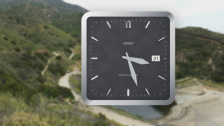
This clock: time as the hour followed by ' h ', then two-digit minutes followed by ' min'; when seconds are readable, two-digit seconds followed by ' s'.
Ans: 3 h 27 min
